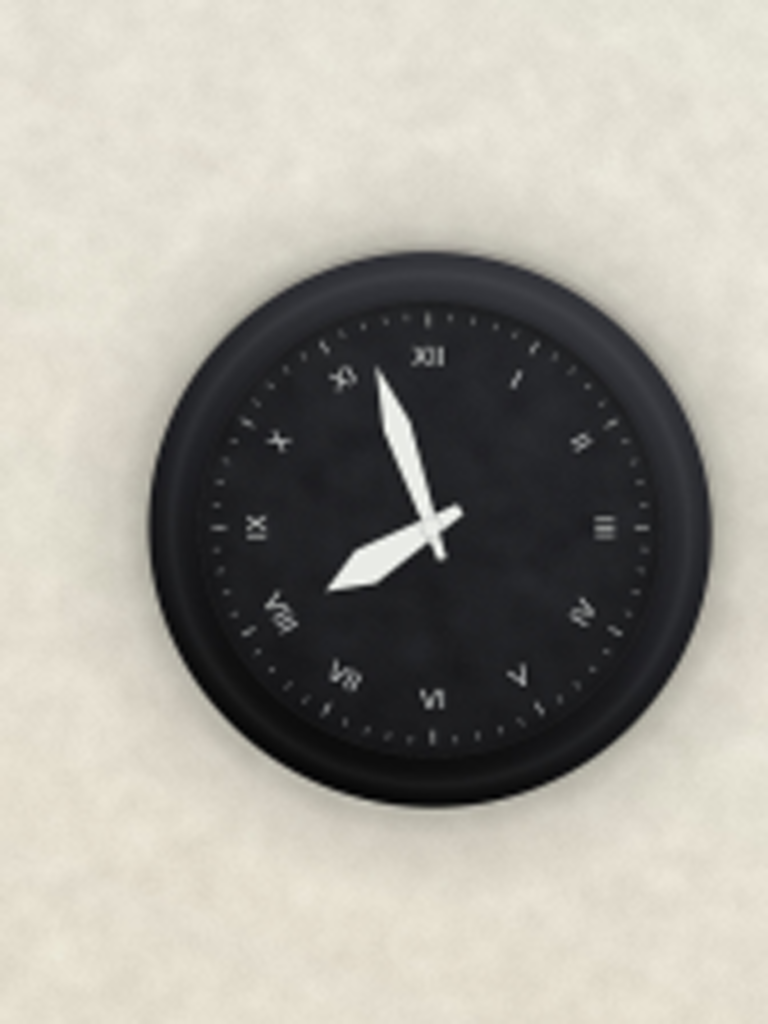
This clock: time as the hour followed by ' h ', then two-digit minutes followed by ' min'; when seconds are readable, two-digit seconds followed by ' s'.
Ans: 7 h 57 min
